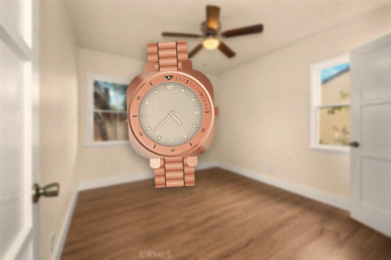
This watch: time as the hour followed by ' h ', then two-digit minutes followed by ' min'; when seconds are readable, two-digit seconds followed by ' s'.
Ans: 4 h 38 min
